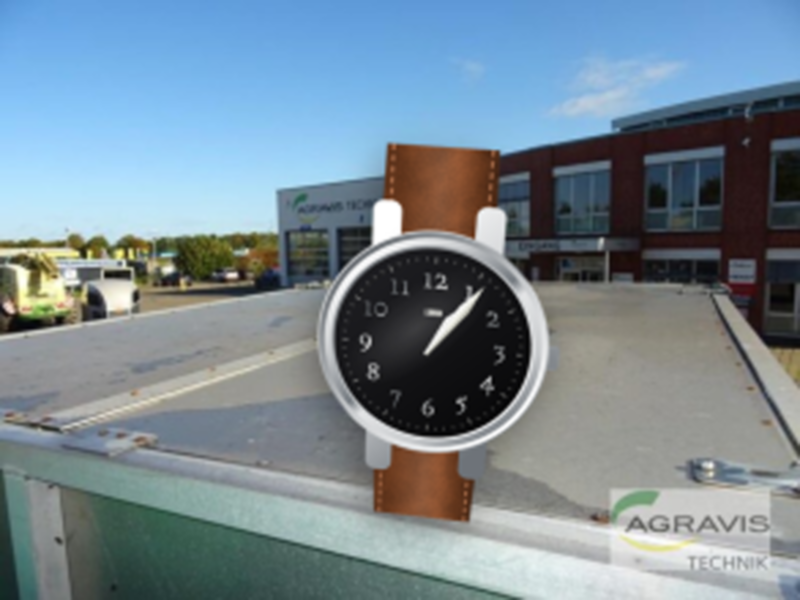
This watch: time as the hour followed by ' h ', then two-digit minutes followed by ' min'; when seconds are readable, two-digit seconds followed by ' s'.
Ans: 1 h 06 min
